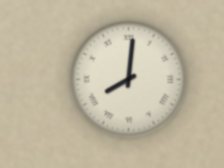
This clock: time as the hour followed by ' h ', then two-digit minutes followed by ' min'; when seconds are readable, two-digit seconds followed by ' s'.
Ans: 8 h 01 min
